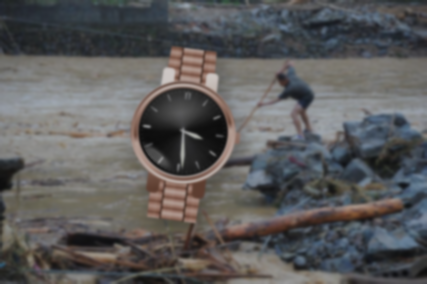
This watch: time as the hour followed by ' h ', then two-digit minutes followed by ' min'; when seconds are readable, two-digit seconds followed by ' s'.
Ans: 3 h 29 min
